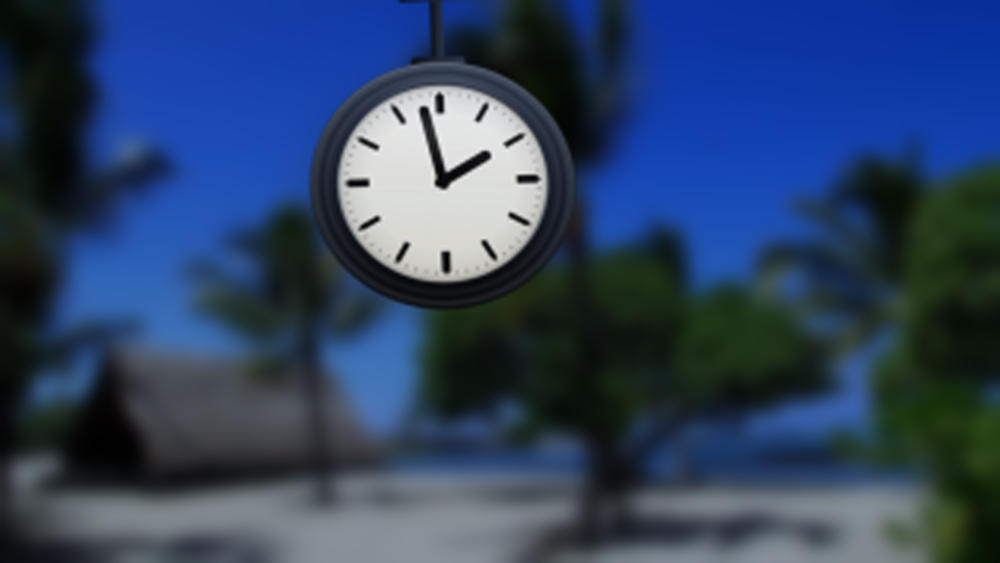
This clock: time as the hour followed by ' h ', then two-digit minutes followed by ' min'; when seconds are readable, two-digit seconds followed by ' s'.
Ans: 1 h 58 min
